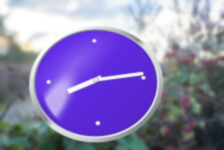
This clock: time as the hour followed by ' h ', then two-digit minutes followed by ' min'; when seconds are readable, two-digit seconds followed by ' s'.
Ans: 8 h 14 min
